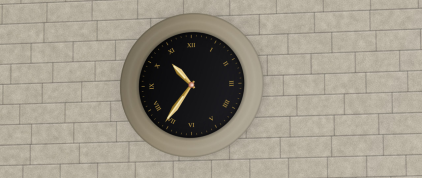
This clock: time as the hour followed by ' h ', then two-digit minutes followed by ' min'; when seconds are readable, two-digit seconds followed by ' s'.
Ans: 10 h 36 min
